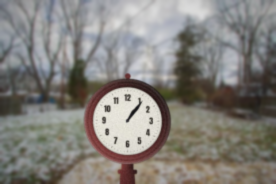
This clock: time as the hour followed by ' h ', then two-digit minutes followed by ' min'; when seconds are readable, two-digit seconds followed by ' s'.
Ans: 1 h 06 min
